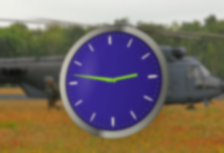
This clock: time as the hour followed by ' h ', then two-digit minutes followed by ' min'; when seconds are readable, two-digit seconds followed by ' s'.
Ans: 2 h 47 min
